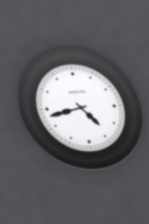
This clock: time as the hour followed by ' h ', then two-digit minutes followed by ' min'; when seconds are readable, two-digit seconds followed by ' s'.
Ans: 4 h 43 min
